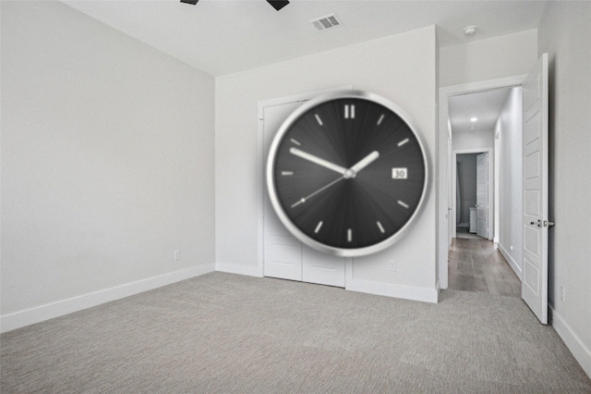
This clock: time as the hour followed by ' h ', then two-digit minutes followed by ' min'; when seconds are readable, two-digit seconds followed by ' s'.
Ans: 1 h 48 min 40 s
